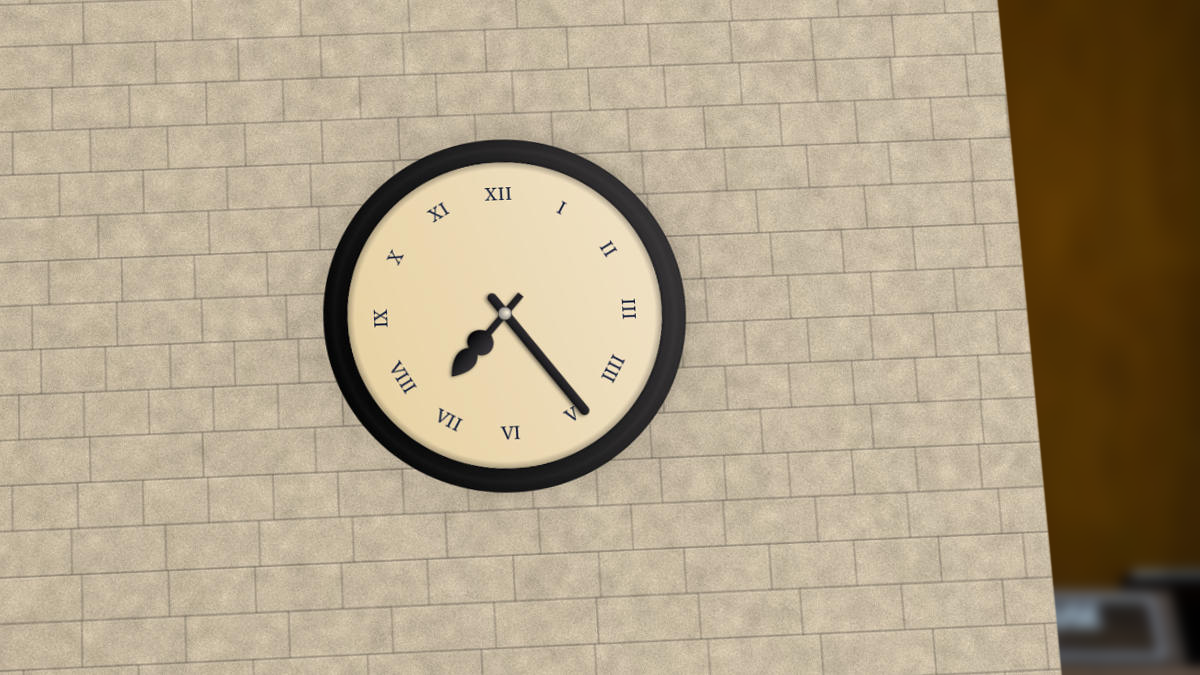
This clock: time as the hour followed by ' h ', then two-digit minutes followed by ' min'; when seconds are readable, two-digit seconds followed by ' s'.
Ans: 7 h 24 min
